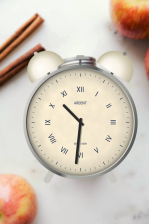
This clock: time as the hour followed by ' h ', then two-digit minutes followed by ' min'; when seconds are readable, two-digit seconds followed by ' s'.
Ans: 10 h 31 min
